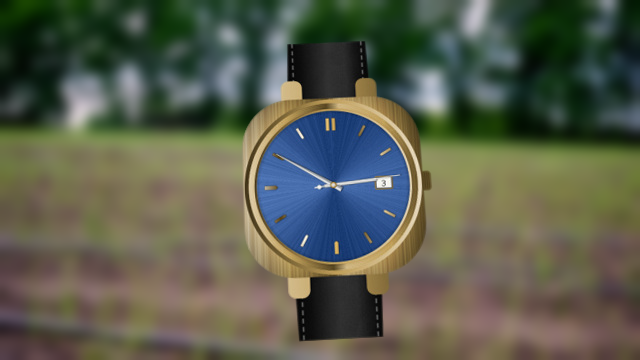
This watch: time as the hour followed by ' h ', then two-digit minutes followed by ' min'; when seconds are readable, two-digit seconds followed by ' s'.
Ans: 2 h 50 min 14 s
